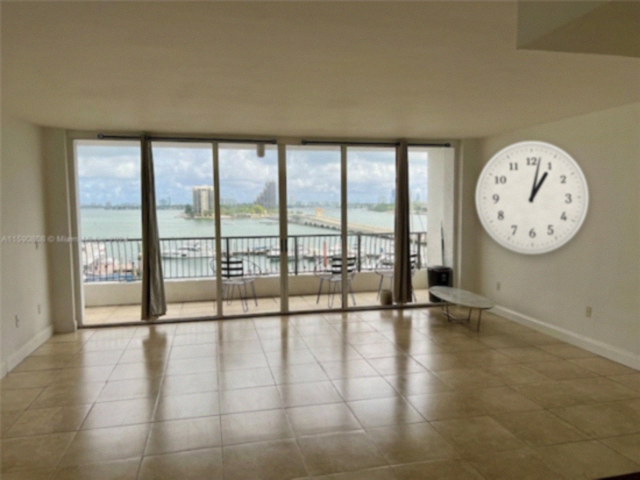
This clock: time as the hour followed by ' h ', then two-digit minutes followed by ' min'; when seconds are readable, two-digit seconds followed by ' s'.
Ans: 1 h 02 min
